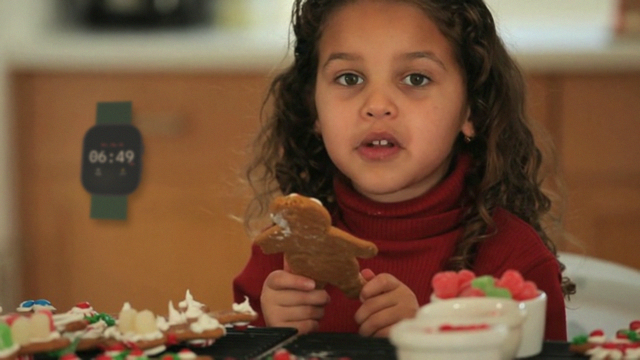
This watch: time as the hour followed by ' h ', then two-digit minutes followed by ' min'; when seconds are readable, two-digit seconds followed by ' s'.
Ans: 6 h 49 min
